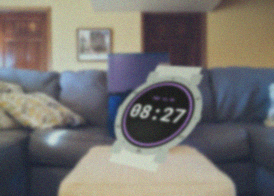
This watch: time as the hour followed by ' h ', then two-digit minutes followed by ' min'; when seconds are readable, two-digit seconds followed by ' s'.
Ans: 8 h 27 min
